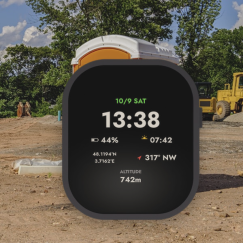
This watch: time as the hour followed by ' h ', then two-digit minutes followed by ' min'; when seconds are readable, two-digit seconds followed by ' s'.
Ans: 13 h 38 min
